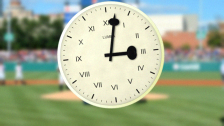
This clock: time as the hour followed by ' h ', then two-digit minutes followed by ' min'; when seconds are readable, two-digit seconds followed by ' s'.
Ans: 3 h 02 min
